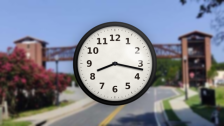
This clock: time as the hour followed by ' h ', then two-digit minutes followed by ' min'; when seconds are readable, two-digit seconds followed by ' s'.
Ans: 8 h 17 min
